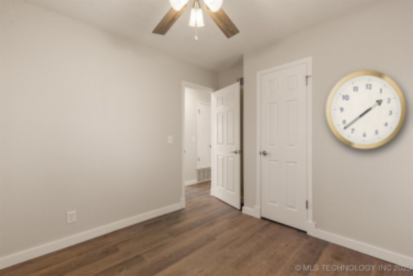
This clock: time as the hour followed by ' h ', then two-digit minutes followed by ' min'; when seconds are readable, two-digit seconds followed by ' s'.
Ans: 1 h 38 min
